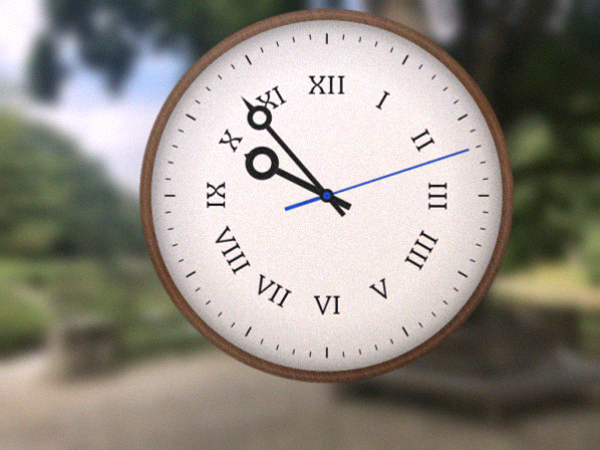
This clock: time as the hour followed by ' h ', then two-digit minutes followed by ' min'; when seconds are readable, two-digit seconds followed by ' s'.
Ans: 9 h 53 min 12 s
